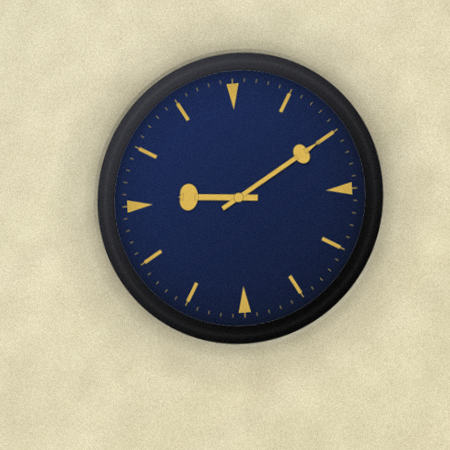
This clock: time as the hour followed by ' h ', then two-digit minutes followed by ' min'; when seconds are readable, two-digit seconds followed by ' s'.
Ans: 9 h 10 min
